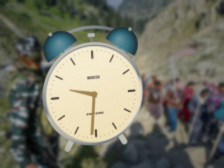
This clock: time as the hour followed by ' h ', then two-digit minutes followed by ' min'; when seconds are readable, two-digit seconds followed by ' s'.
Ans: 9 h 31 min
